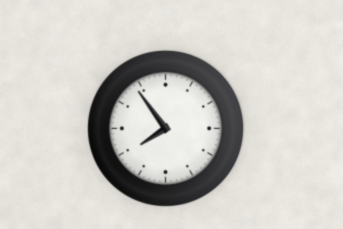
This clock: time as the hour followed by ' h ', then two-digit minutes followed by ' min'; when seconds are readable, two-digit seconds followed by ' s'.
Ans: 7 h 54 min
